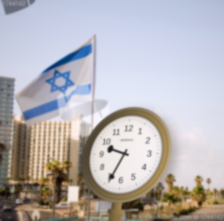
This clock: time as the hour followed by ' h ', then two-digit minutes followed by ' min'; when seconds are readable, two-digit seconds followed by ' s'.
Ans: 9 h 34 min
